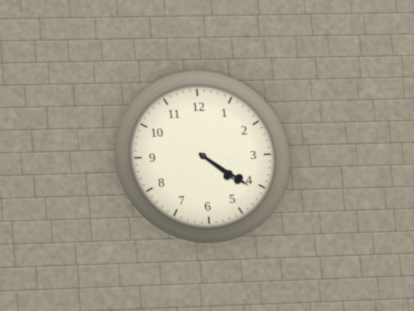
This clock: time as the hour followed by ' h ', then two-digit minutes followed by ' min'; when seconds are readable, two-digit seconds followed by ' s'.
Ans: 4 h 21 min
